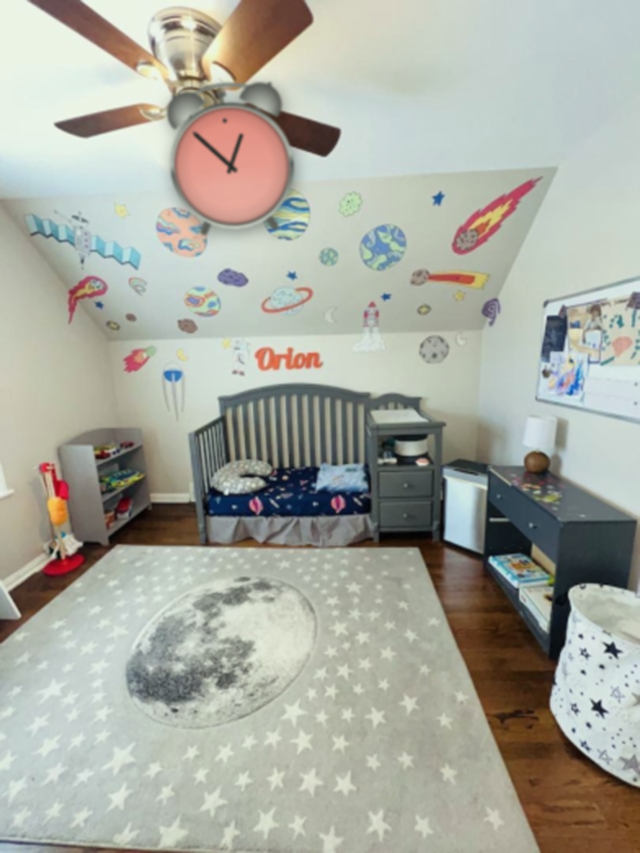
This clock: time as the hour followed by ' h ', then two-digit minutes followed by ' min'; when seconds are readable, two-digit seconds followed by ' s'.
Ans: 12 h 53 min
